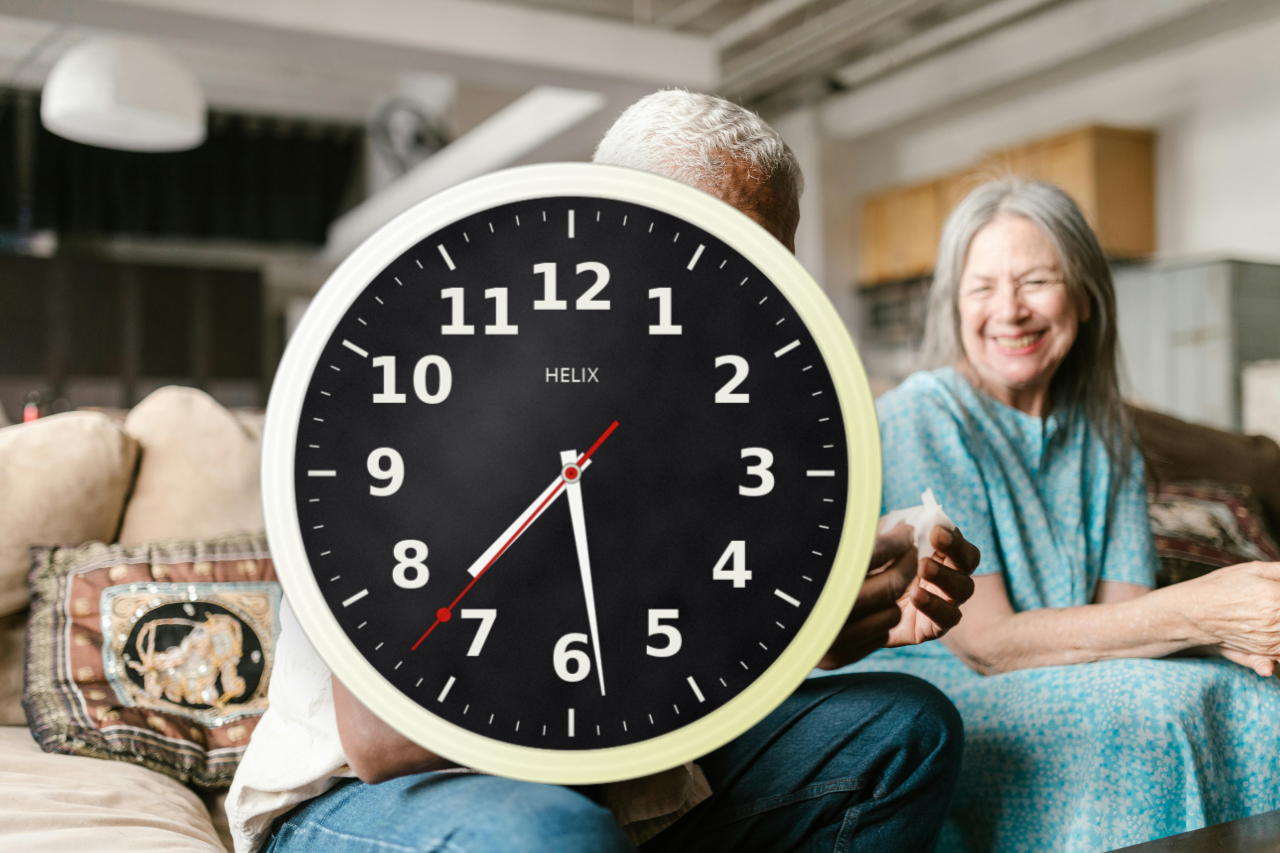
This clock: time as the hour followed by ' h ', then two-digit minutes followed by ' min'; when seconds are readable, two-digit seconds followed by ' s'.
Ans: 7 h 28 min 37 s
